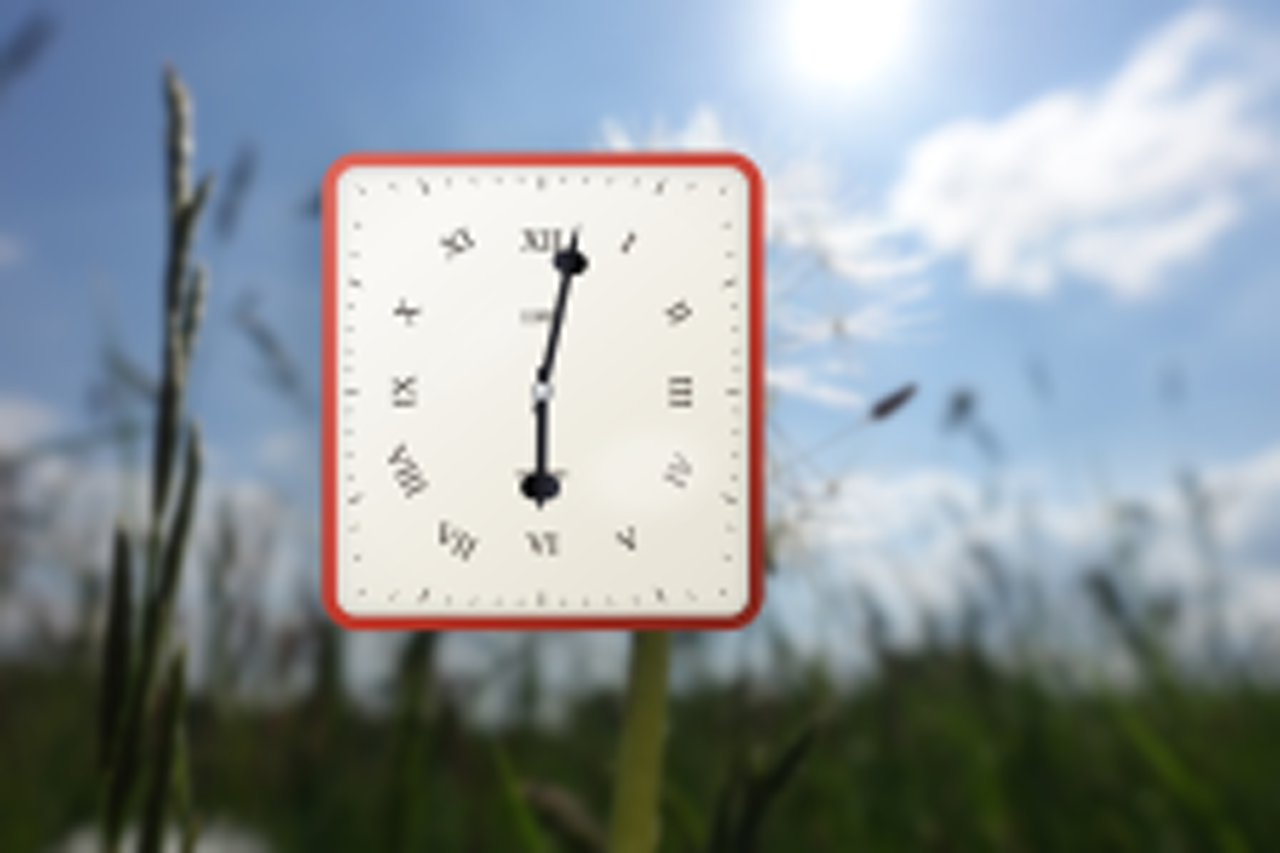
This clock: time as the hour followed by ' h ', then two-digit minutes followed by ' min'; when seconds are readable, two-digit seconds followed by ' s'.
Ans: 6 h 02 min
